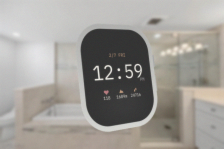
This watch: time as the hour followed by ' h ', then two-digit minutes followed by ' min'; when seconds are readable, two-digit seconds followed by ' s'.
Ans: 12 h 59 min
